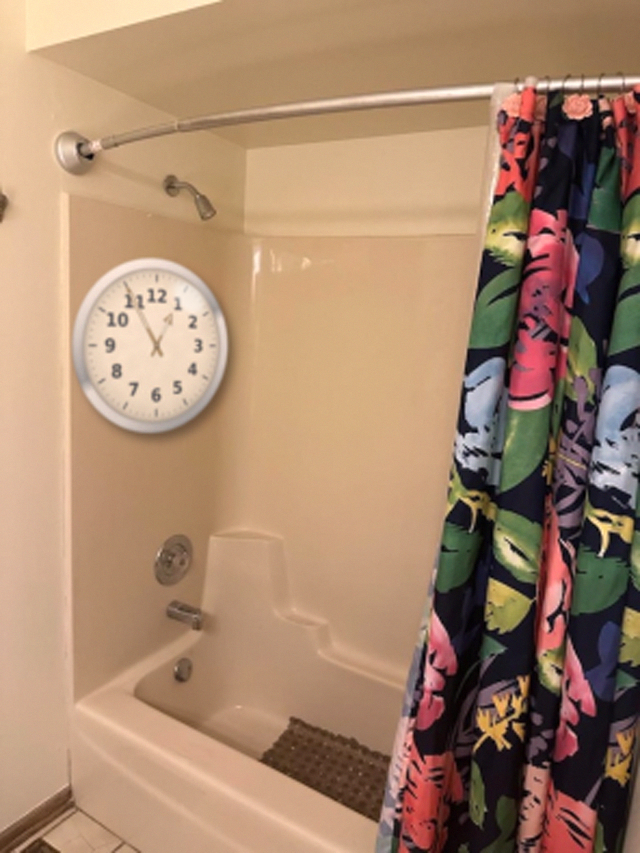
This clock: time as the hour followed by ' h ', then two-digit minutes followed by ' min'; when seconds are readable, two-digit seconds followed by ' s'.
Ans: 12 h 55 min
